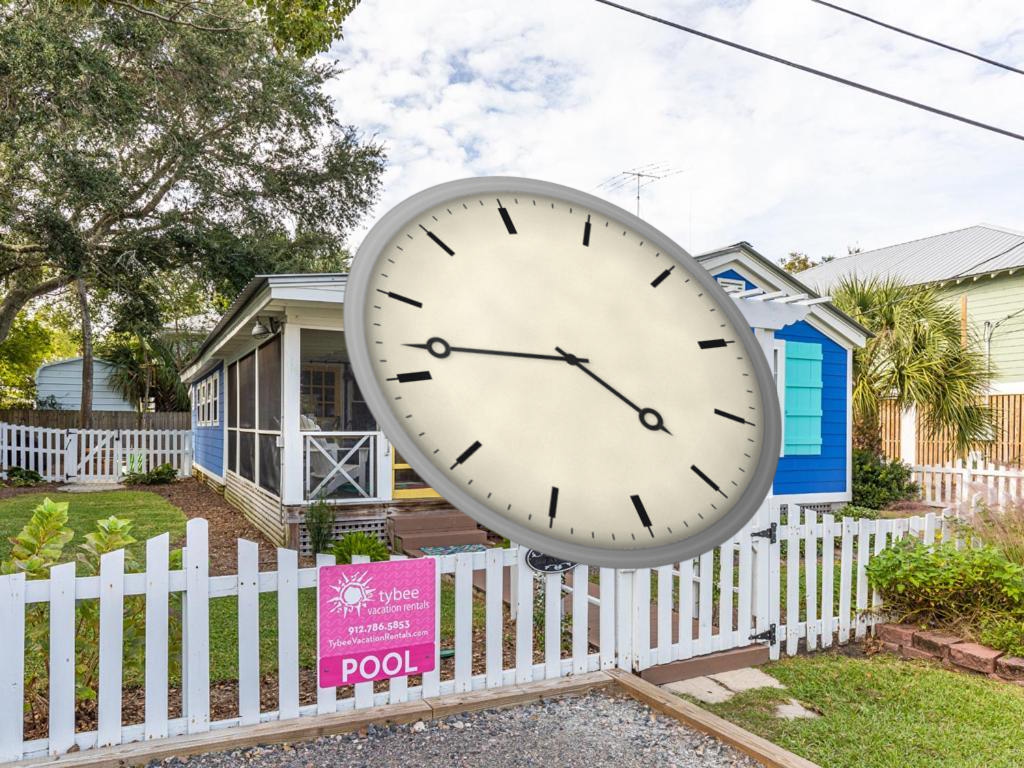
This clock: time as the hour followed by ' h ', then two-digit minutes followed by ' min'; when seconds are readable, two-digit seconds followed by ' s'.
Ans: 4 h 47 min
